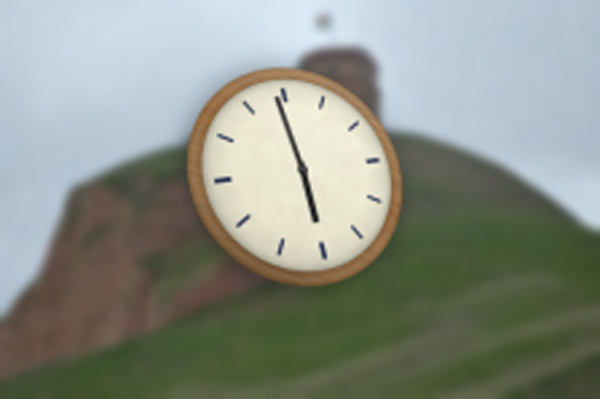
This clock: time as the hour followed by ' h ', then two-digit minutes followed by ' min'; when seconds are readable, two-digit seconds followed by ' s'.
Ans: 5 h 59 min
